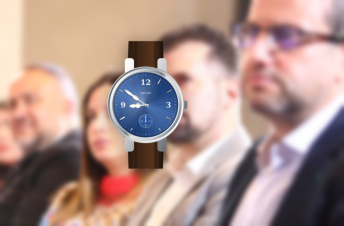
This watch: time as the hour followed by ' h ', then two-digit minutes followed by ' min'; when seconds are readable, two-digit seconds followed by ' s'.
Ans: 8 h 51 min
